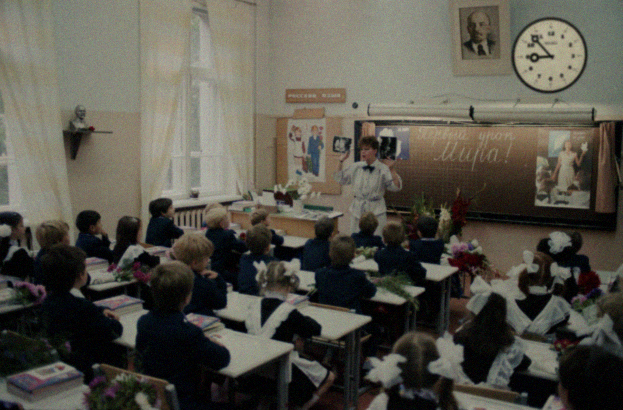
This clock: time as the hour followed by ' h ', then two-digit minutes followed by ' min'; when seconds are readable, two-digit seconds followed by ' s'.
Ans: 8 h 53 min
